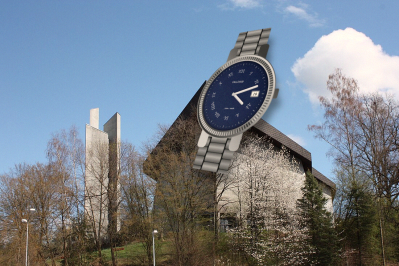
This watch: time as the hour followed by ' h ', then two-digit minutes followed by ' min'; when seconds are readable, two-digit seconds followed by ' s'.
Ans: 4 h 12 min
